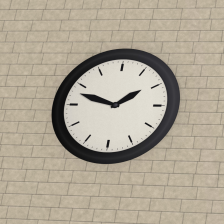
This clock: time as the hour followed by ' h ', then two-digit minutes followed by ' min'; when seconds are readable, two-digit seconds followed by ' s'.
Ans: 1 h 48 min
